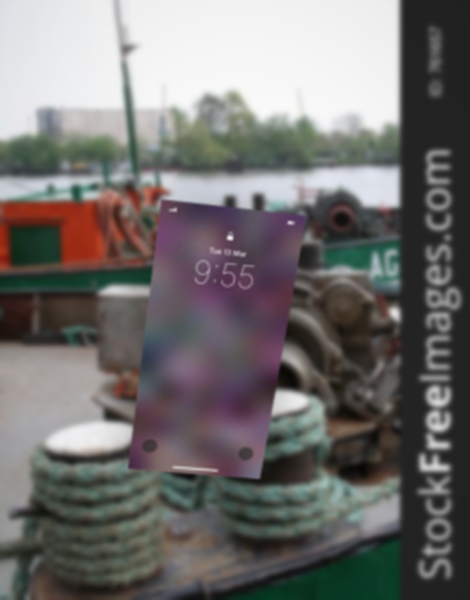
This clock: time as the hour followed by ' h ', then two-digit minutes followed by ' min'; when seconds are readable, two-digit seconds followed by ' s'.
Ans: 9 h 55 min
